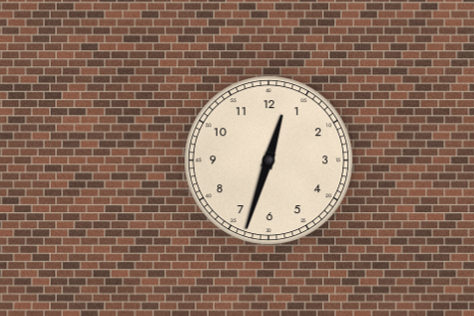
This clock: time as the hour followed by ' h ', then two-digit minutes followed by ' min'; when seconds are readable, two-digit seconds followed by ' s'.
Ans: 12 h 33 min
